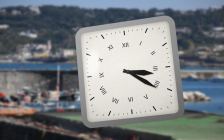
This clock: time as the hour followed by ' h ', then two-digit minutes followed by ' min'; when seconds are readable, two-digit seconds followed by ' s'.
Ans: 3 h 21 min
